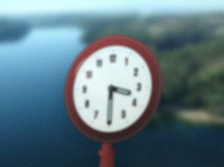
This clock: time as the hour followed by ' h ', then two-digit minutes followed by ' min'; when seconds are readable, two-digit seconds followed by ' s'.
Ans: 3 h 30 min
